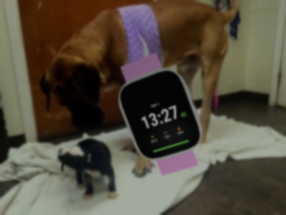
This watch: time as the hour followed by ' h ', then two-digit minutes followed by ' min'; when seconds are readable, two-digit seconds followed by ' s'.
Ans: 13 h 27 min
